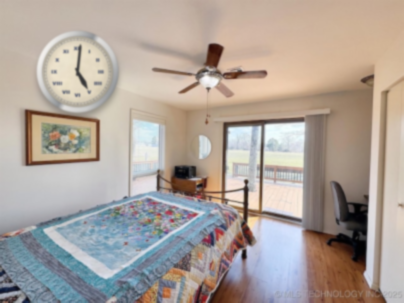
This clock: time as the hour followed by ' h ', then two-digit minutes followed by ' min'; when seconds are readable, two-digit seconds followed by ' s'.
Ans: 5 h 01 min
